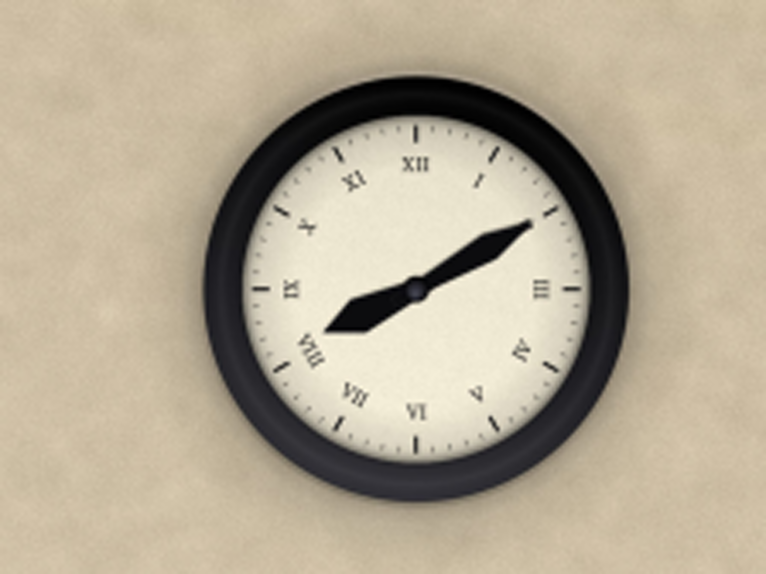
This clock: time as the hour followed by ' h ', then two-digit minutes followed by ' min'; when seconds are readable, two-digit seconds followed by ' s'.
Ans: 8 h 10 min
